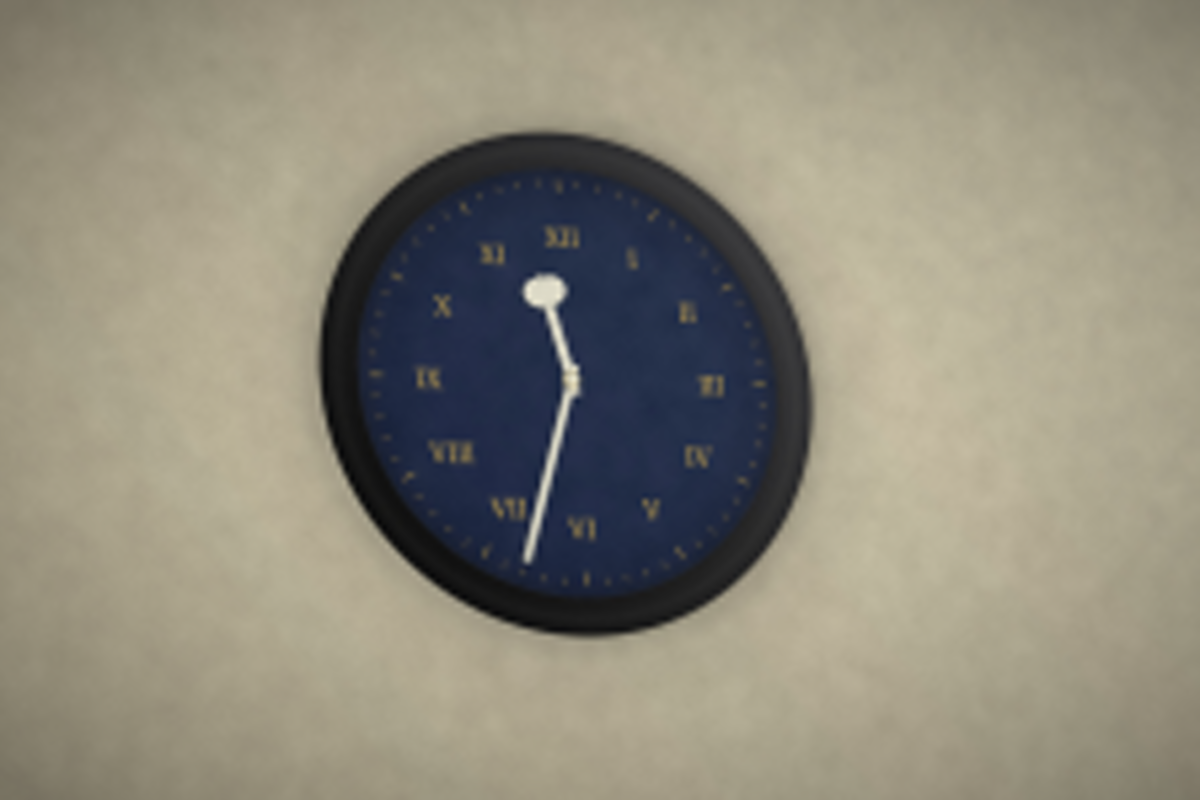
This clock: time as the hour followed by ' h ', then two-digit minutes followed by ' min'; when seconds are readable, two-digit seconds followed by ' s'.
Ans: 11 h 33 min
